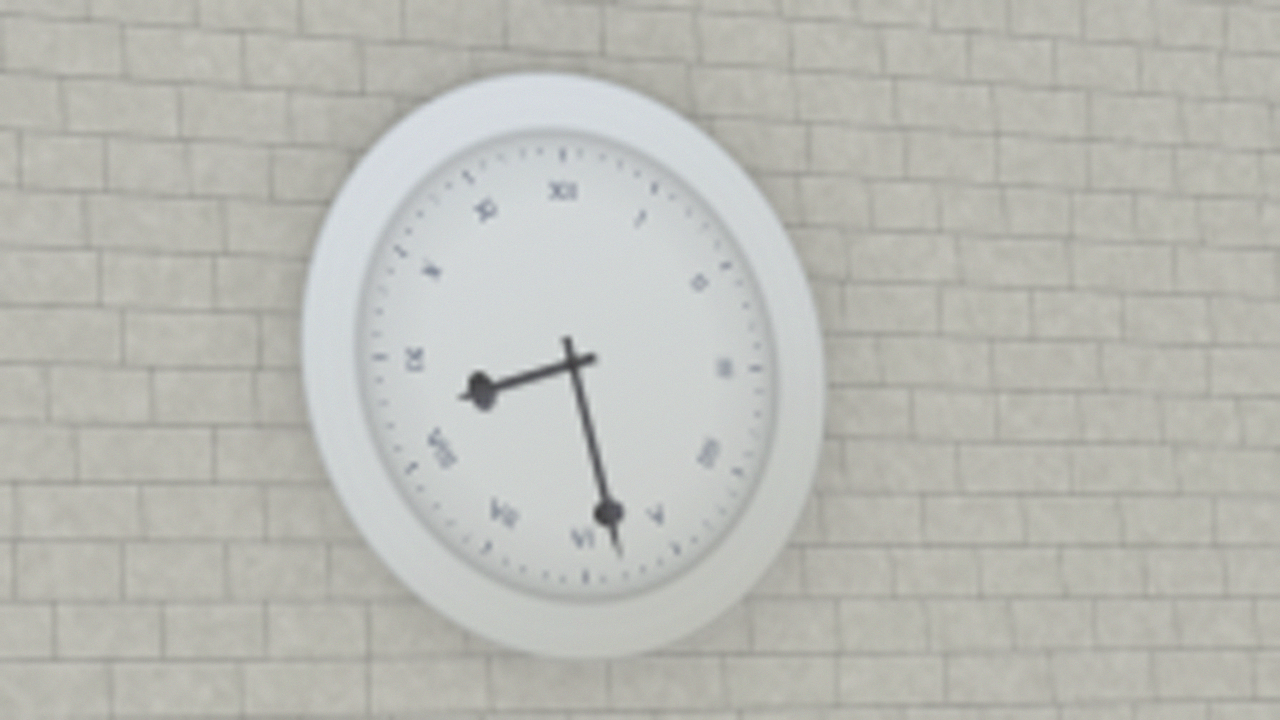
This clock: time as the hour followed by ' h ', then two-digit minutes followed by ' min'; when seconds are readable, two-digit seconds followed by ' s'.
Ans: 8 h 28 min
